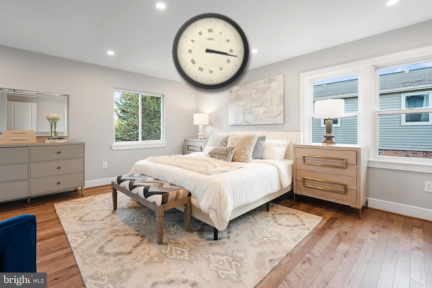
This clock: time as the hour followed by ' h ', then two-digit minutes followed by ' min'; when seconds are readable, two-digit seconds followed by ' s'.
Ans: 3 h 17 min
